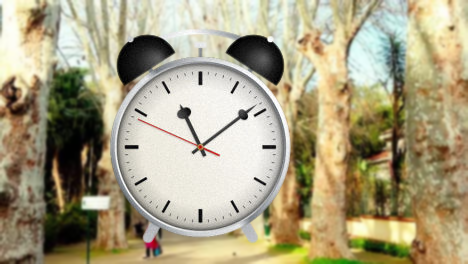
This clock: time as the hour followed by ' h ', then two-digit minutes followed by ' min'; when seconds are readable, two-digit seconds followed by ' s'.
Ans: 11 h 08 min 49 s
